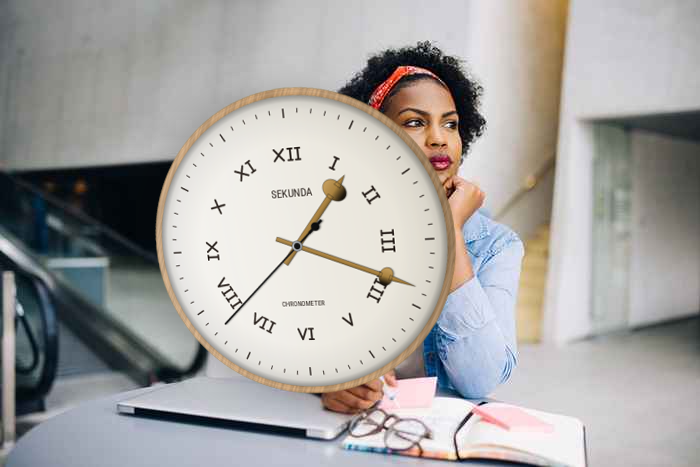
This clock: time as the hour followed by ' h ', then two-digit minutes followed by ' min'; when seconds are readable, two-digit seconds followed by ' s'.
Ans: 1 h 18 min 38 s
